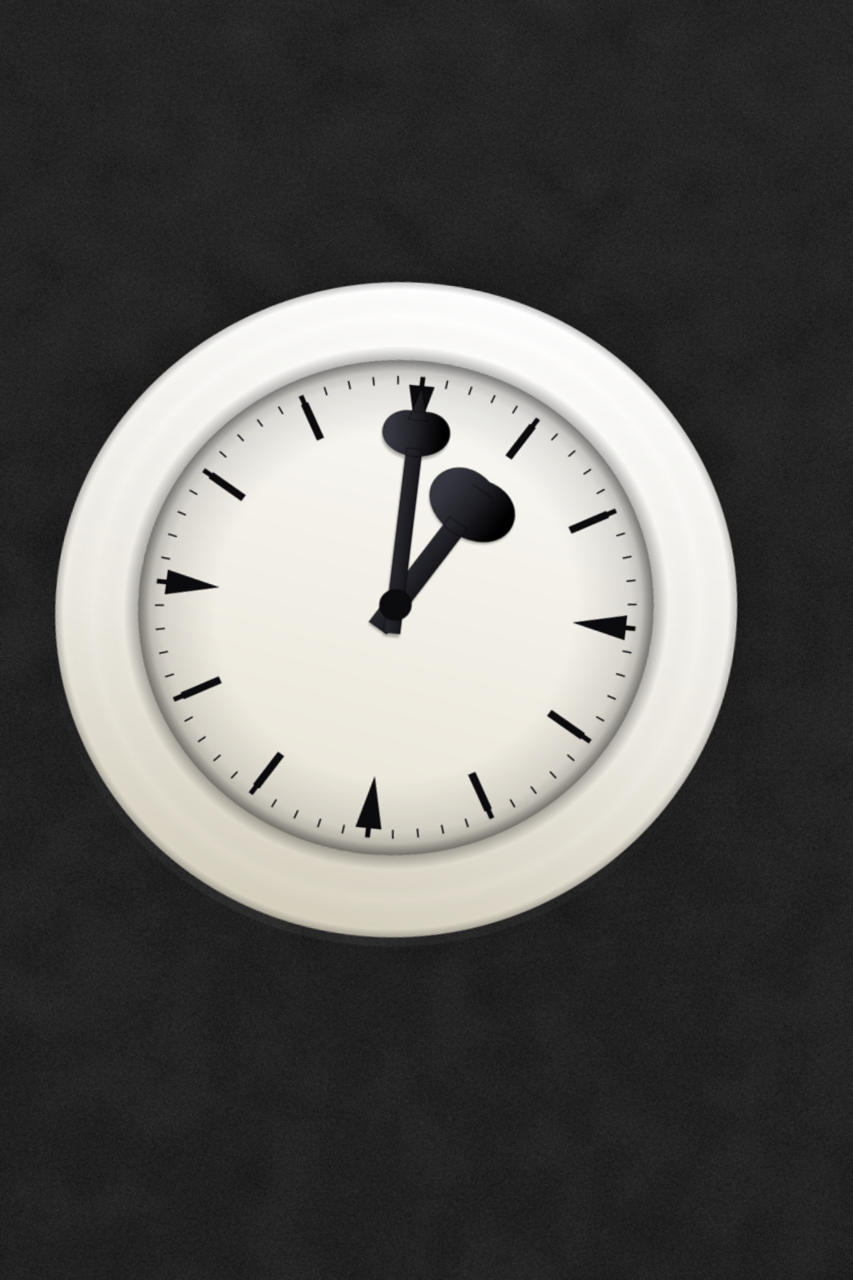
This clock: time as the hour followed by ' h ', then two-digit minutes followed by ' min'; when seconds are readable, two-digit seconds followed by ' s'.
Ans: 1 h 00 min
